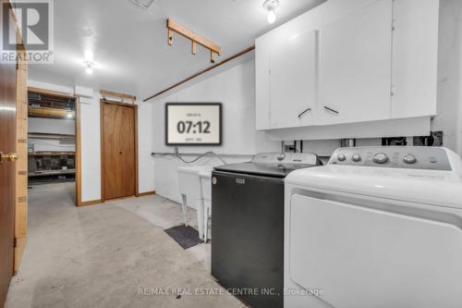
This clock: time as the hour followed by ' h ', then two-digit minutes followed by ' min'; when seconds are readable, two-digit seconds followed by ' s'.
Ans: 7 h 12 min
